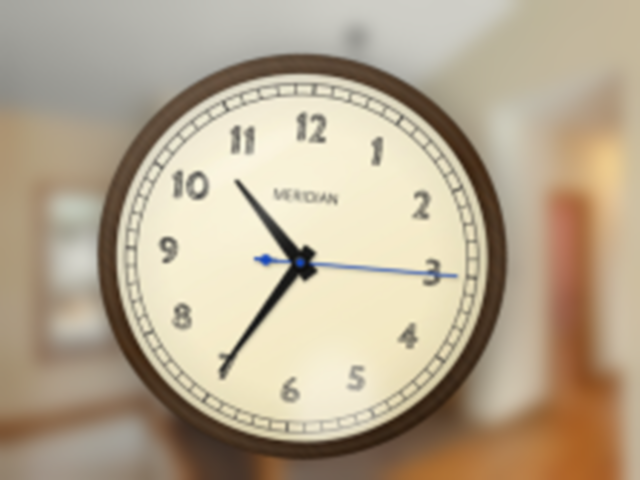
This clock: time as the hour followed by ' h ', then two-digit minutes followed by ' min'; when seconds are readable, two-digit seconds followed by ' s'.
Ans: 10 h 35 min 15 s
